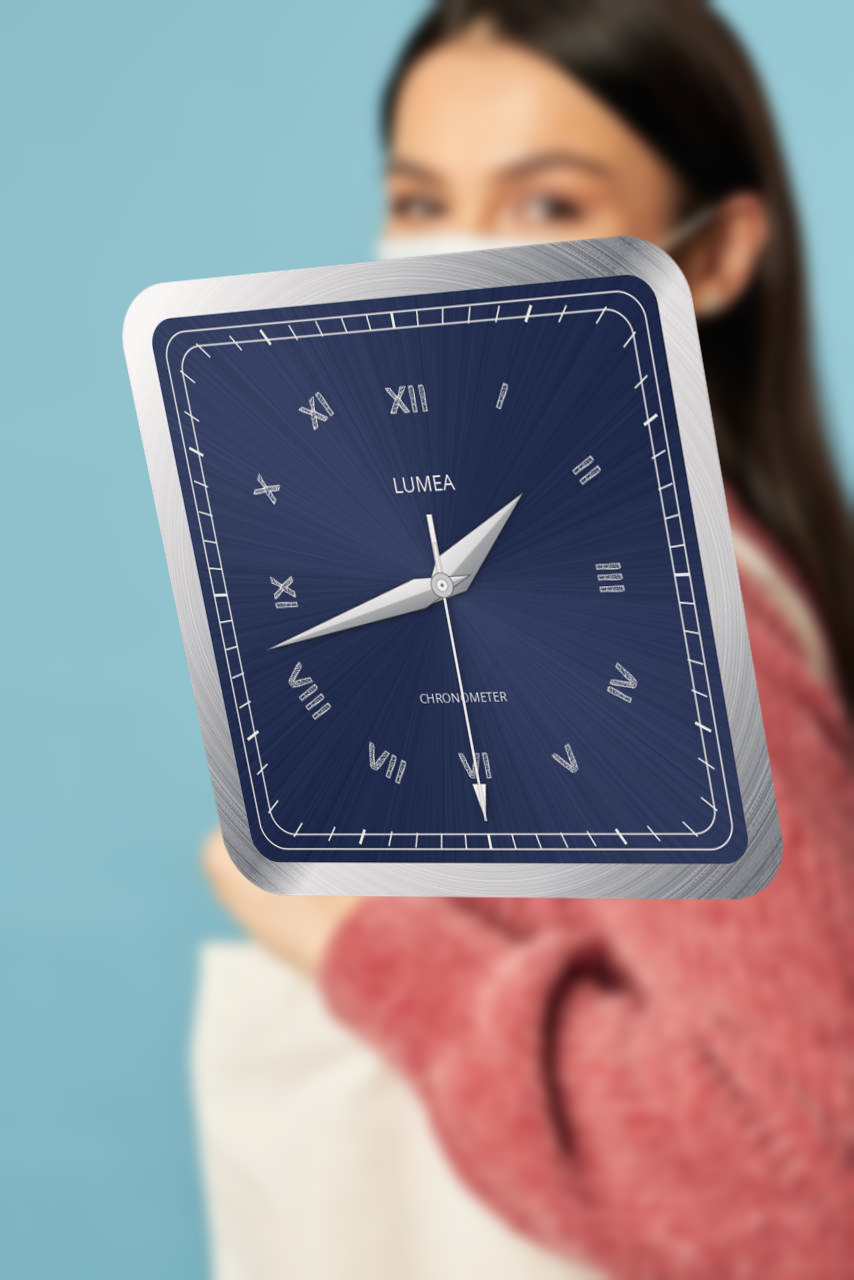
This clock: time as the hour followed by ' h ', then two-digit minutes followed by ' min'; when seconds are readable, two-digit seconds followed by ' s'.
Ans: 1 h 42 min 30 s
